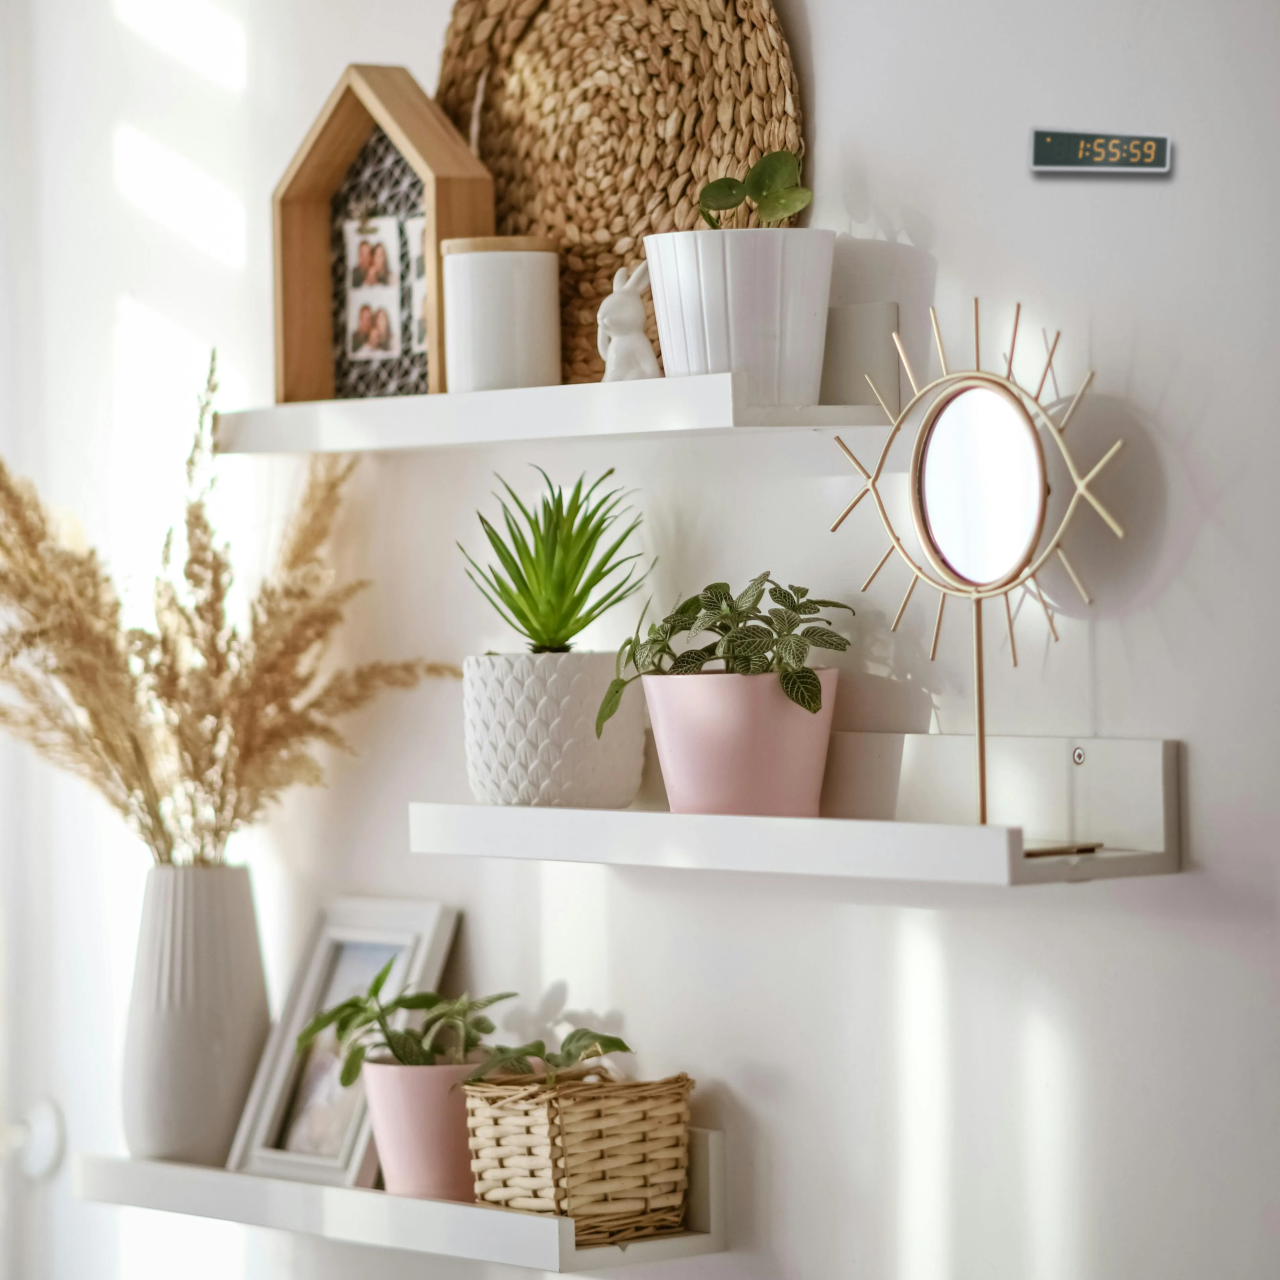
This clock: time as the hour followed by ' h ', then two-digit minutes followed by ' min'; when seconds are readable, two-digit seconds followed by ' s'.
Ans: 1 h 55 min 59 s
